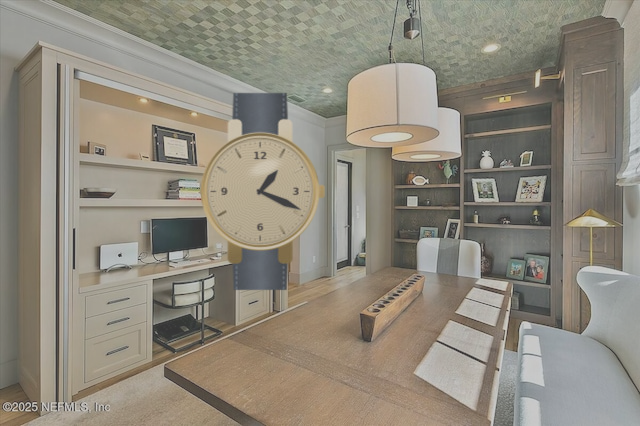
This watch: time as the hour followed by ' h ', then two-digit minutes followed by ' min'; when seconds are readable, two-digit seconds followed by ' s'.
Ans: 1 h 19 min
